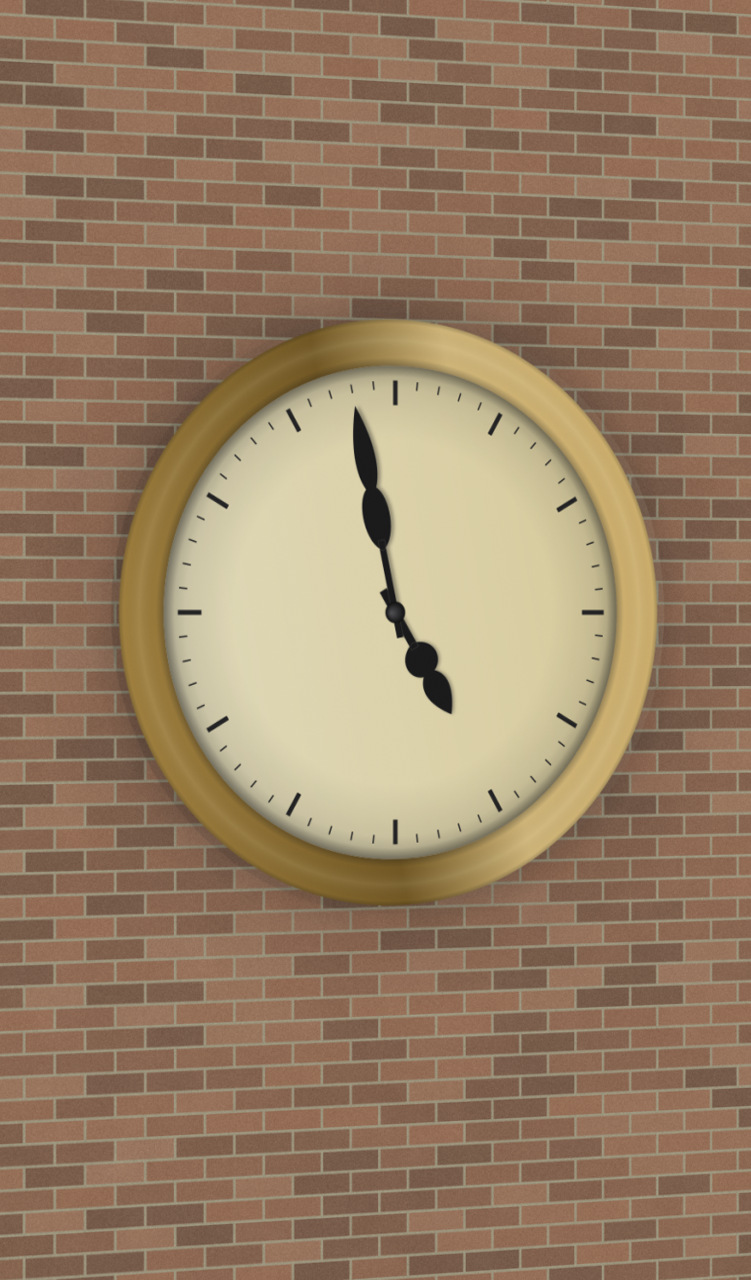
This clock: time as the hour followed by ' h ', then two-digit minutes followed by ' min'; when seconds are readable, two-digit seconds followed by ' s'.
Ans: 4 h 58 min
